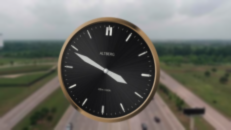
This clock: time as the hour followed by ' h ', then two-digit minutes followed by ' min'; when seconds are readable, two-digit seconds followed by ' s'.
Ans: 3 h 49 min
